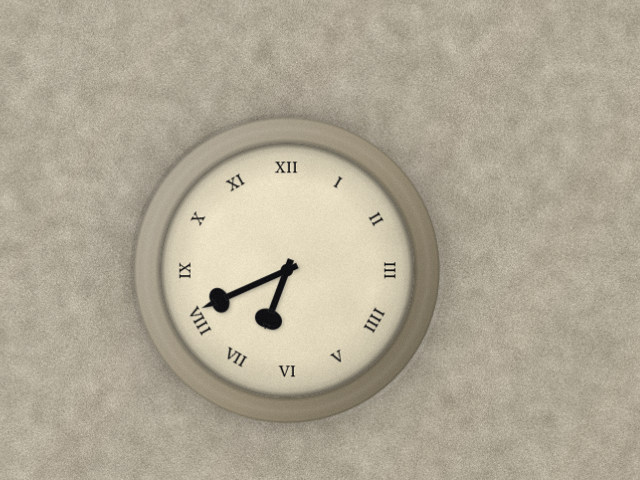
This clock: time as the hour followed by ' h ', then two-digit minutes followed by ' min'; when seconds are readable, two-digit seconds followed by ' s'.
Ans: 6 h 41 min
